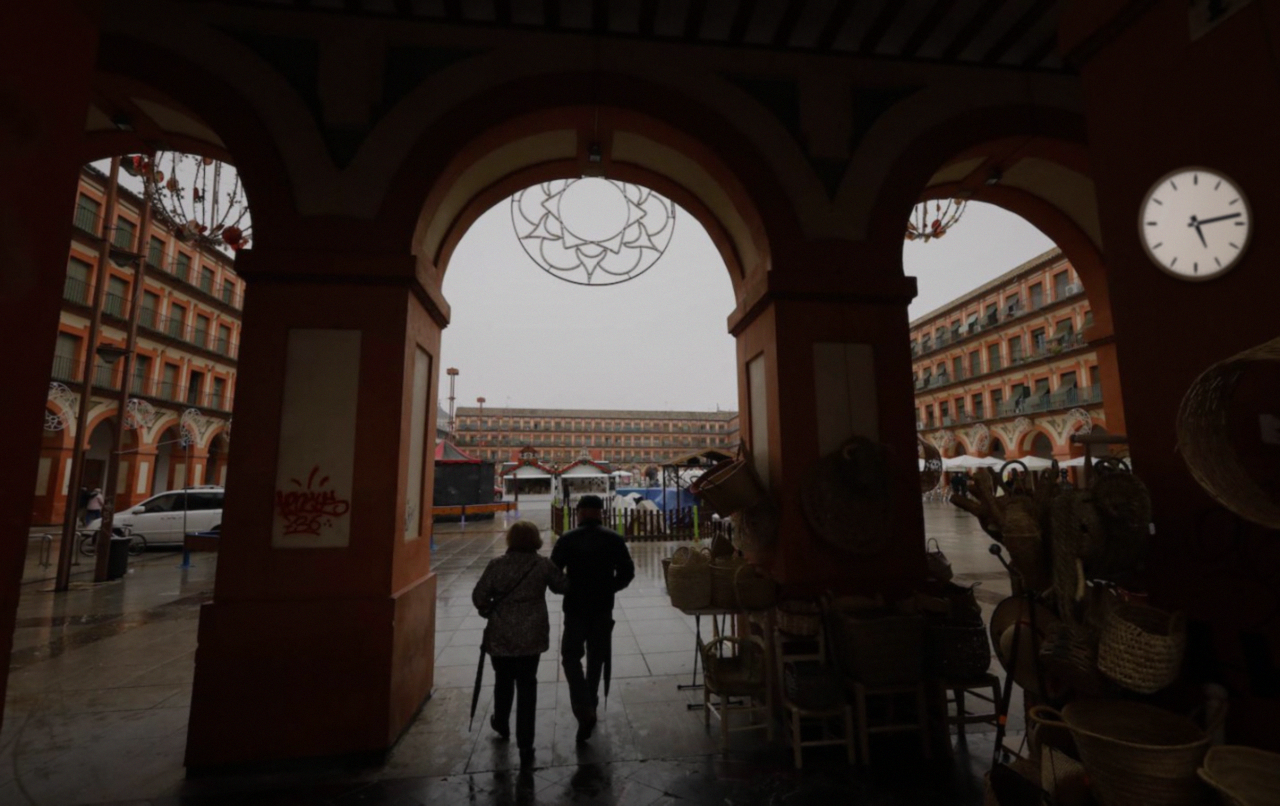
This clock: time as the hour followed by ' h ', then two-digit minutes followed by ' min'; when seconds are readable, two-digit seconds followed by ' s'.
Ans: 5 h 13 min
